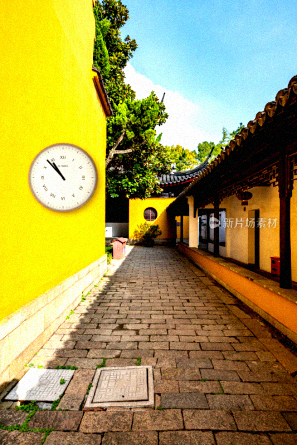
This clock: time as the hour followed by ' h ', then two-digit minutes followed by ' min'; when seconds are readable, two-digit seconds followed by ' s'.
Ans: 10 h 53 min
